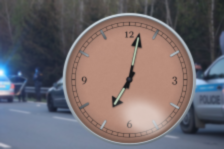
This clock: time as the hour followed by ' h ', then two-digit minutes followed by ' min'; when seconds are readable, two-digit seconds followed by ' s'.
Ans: 7 h 02 min
